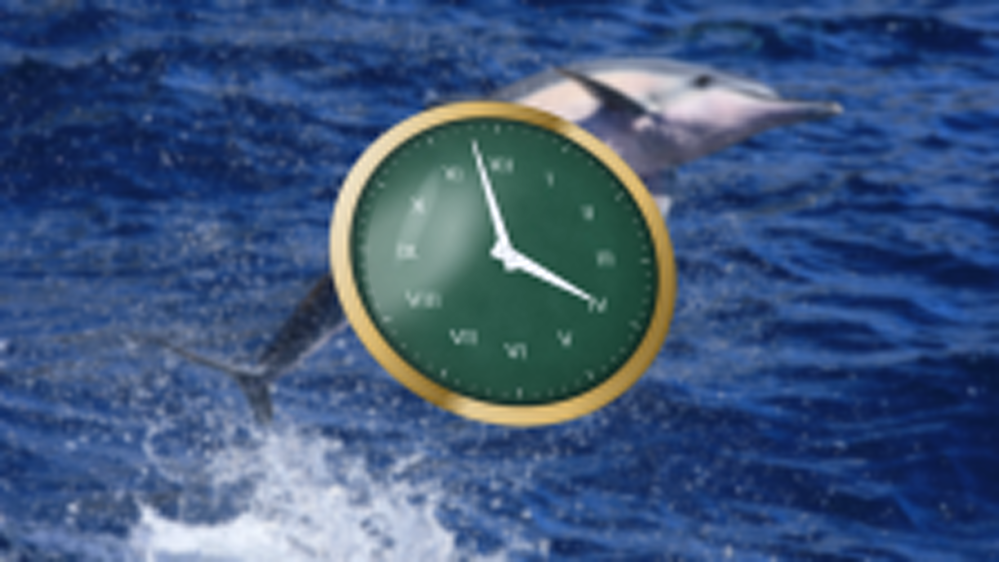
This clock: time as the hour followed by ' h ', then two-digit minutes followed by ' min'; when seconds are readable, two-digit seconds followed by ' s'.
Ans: 3 h 58 min
